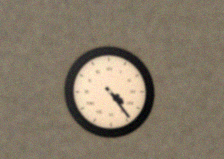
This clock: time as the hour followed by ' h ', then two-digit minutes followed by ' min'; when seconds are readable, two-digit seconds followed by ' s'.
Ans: 4 h 24 min
